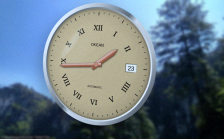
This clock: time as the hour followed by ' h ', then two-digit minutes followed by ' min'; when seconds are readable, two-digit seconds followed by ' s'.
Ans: 1 h 44 min
